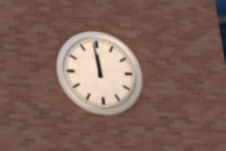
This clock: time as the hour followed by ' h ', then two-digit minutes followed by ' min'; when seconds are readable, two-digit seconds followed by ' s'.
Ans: 11 h 59 min
